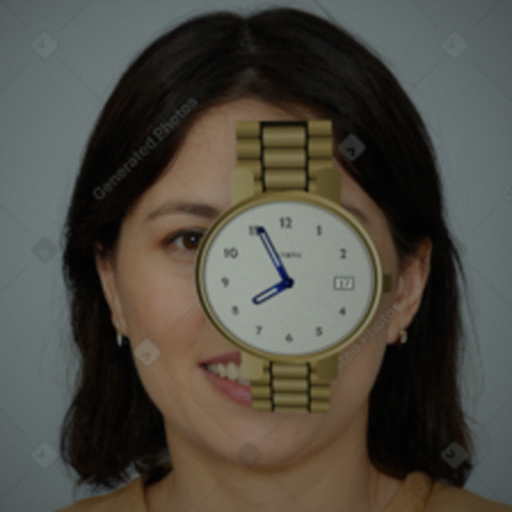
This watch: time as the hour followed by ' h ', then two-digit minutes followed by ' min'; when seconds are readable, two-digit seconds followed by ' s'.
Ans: 7 h 56 min
